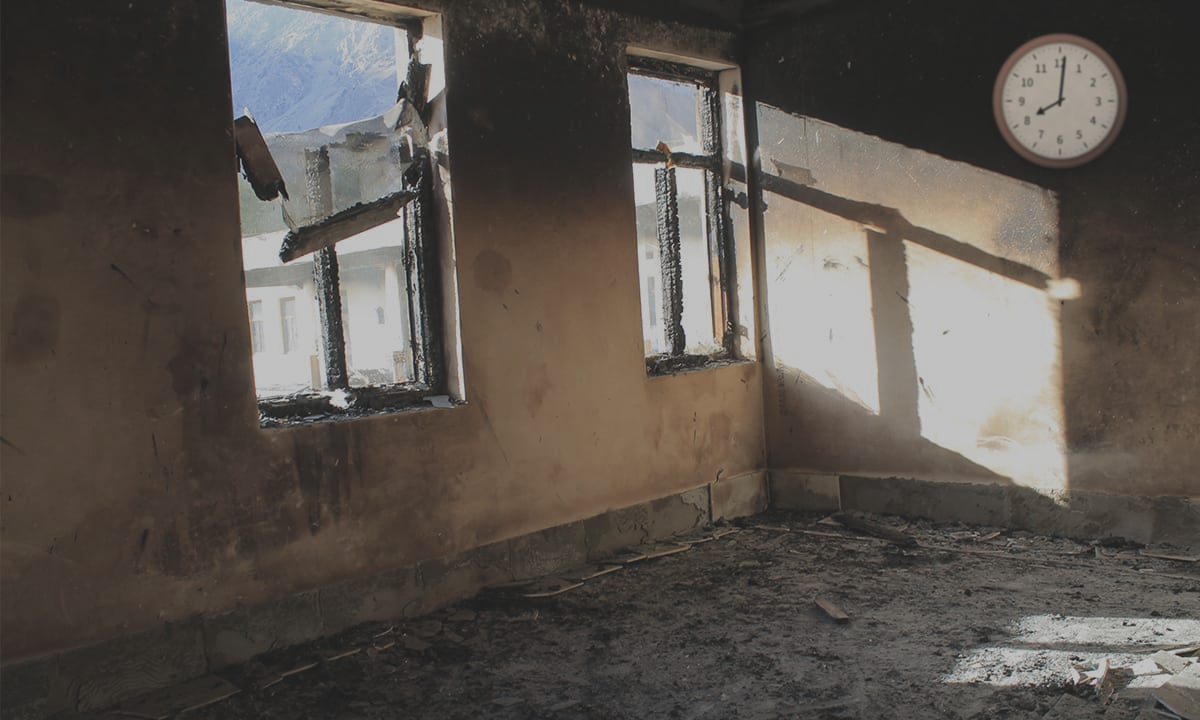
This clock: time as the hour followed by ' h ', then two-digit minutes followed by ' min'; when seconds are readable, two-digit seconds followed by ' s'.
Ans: 8 h 01 min
